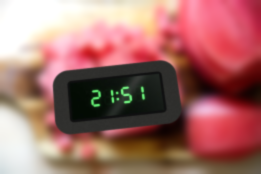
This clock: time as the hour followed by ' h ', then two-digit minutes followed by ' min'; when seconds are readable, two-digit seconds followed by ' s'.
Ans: 21 h 51 min
